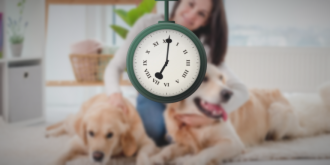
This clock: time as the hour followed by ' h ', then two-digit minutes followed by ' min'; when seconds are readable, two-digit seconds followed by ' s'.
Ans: 7 h 01 min
